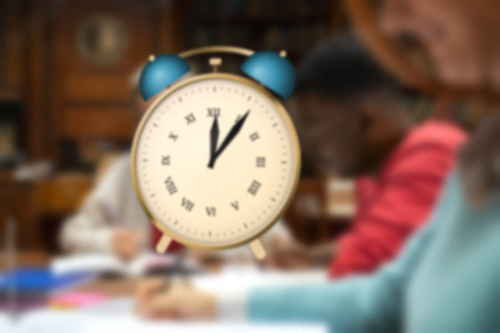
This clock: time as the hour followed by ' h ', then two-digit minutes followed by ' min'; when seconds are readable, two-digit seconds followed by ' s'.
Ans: 12 h 06 min
